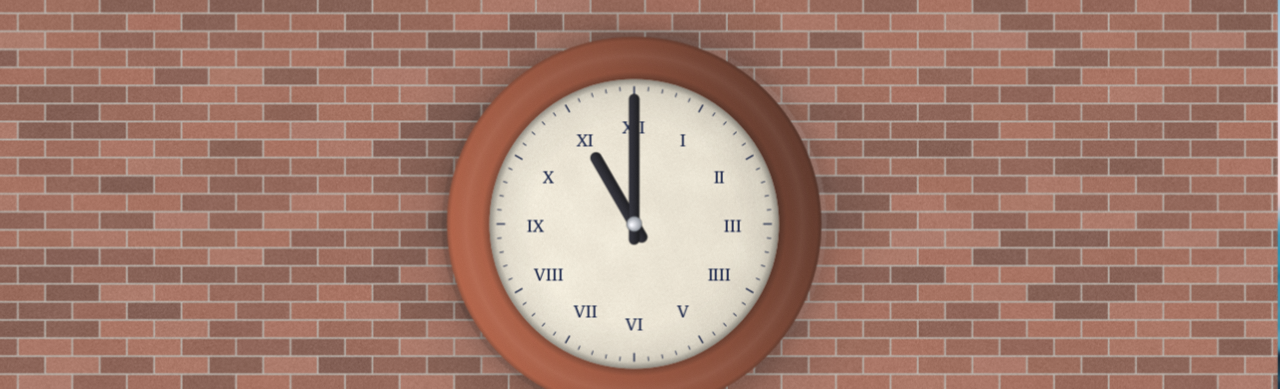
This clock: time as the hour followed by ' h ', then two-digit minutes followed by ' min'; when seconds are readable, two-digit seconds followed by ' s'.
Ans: 11 h 00 min
